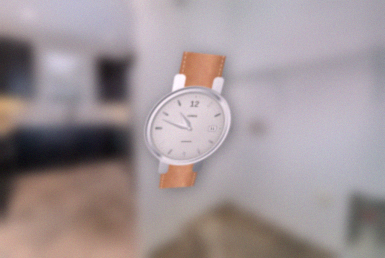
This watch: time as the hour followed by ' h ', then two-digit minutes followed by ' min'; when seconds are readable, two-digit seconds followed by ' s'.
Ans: 10 h 48 min
